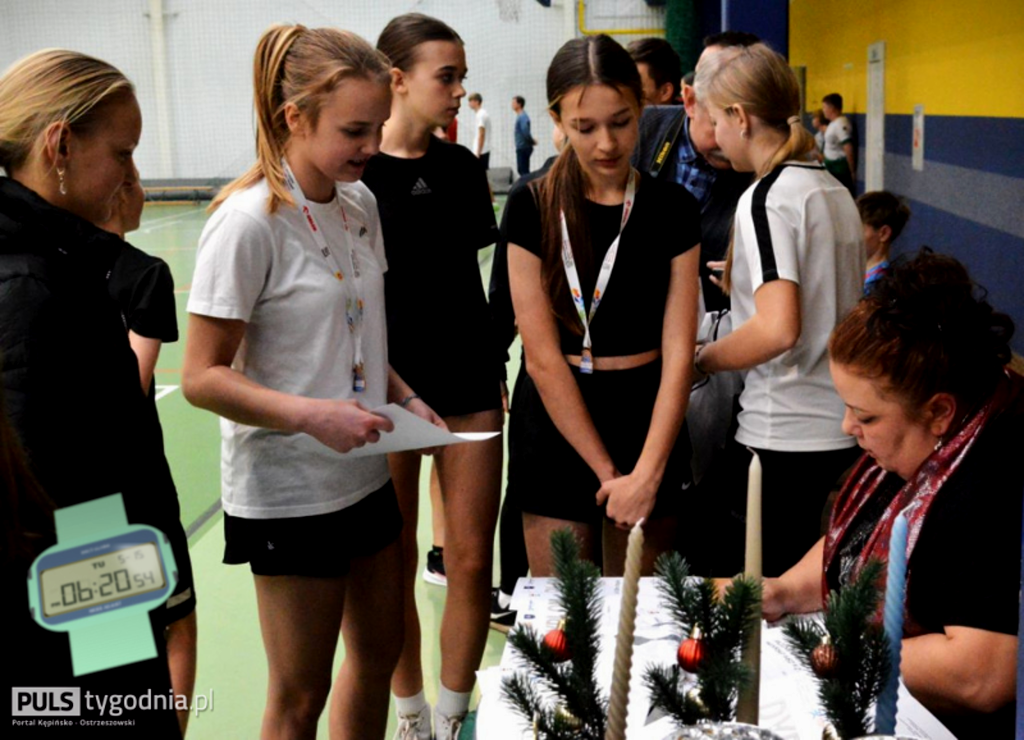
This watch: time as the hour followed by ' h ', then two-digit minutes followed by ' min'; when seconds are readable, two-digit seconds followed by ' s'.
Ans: 6 h 20 min 54 s
